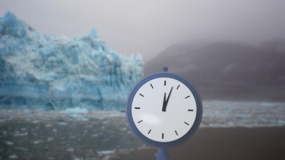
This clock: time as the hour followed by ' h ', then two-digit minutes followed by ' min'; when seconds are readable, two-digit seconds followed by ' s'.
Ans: 12 h 03 min
